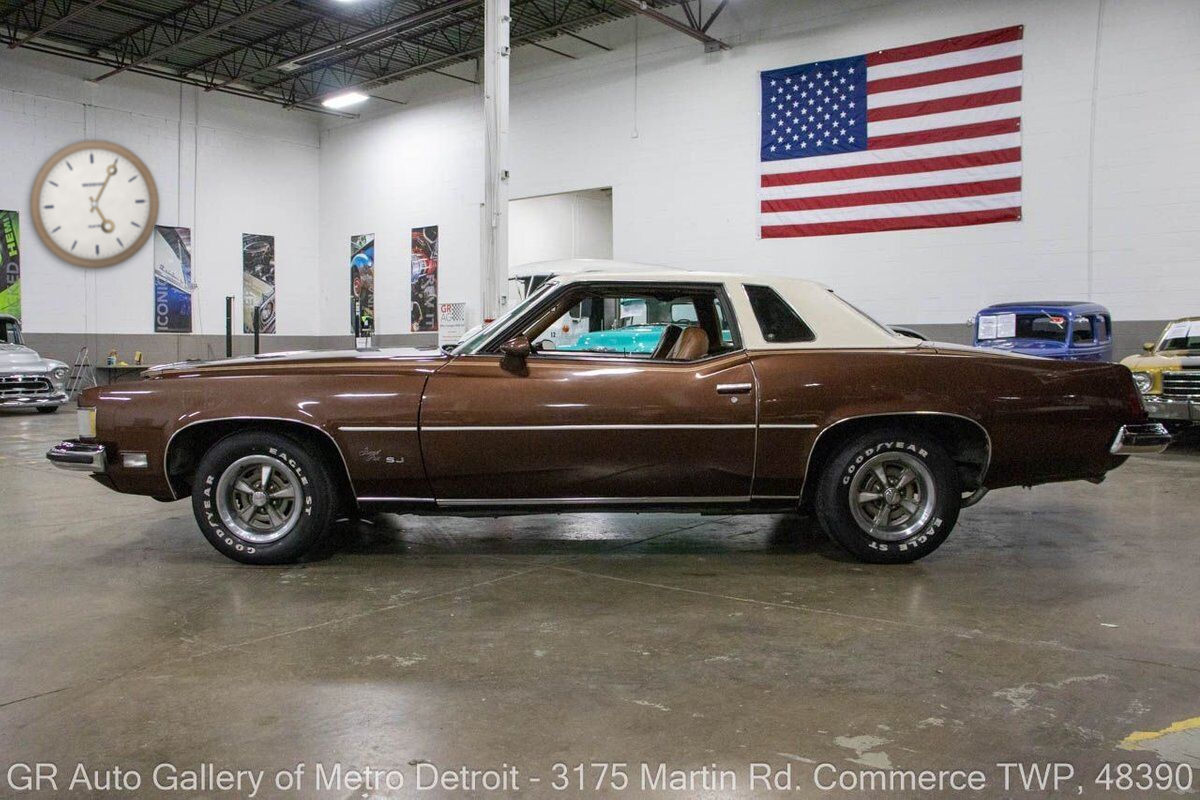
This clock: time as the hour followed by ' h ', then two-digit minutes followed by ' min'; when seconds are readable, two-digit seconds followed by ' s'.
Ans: 5 h 05 min
